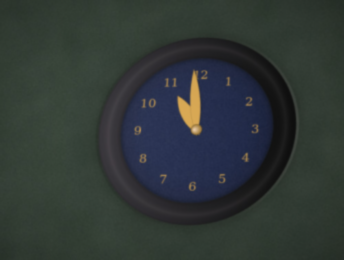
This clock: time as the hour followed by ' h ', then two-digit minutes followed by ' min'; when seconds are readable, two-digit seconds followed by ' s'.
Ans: 10 h 59 min
